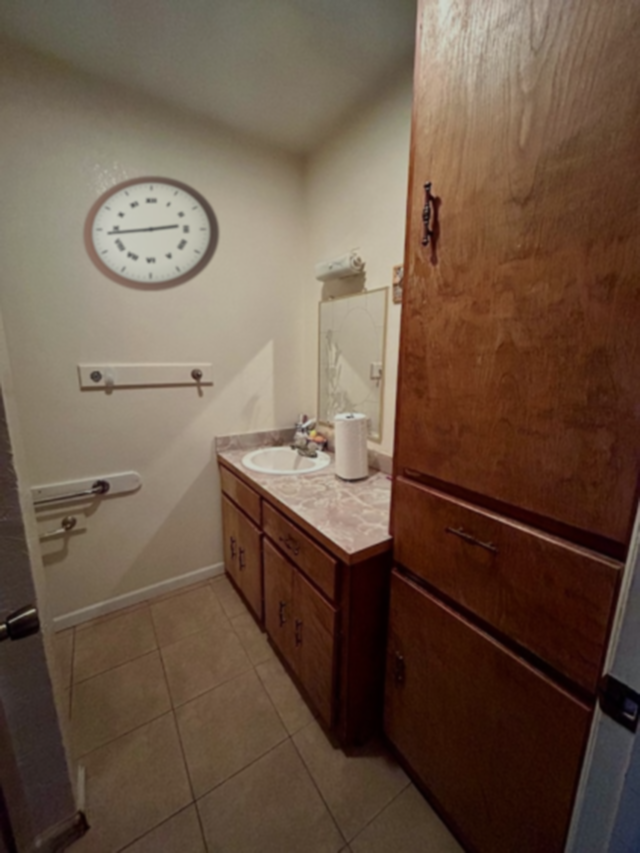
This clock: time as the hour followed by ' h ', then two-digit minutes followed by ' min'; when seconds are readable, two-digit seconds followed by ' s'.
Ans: 2 h 44 min
